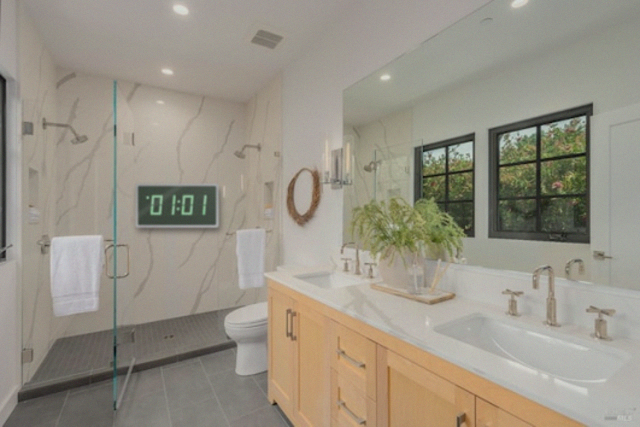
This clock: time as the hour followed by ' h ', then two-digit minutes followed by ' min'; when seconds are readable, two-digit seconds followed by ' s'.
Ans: 1 h 01 min
